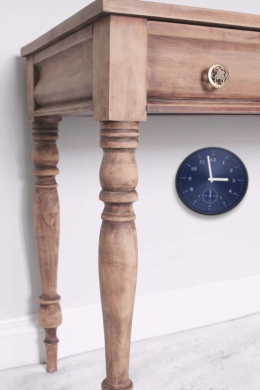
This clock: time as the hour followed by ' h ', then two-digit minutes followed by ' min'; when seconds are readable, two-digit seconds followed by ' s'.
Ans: 2 h 58 min
